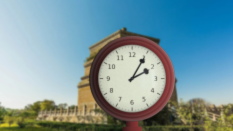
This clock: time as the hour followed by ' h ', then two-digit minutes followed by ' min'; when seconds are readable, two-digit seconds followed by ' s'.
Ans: 2 h 05 min
